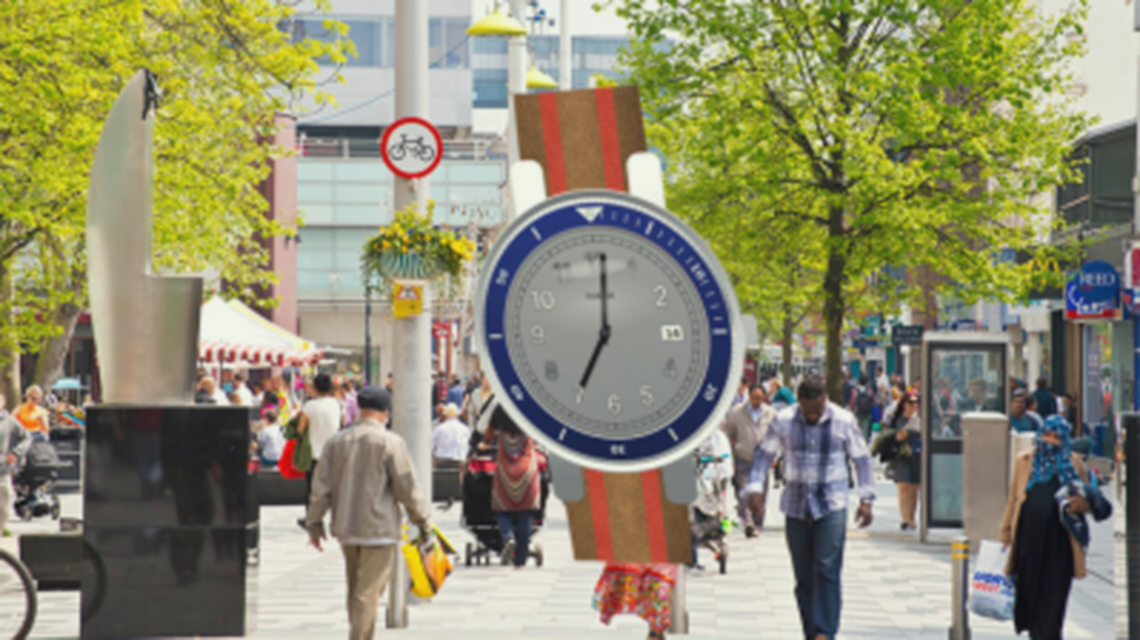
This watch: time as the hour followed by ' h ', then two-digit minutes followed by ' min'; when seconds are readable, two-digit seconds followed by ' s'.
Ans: 7 h 01 min
